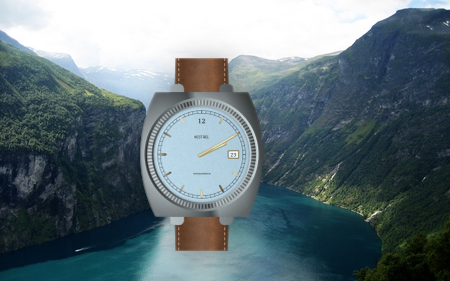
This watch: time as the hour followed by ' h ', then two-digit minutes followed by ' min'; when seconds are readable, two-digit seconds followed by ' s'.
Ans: 2 h 10 min
